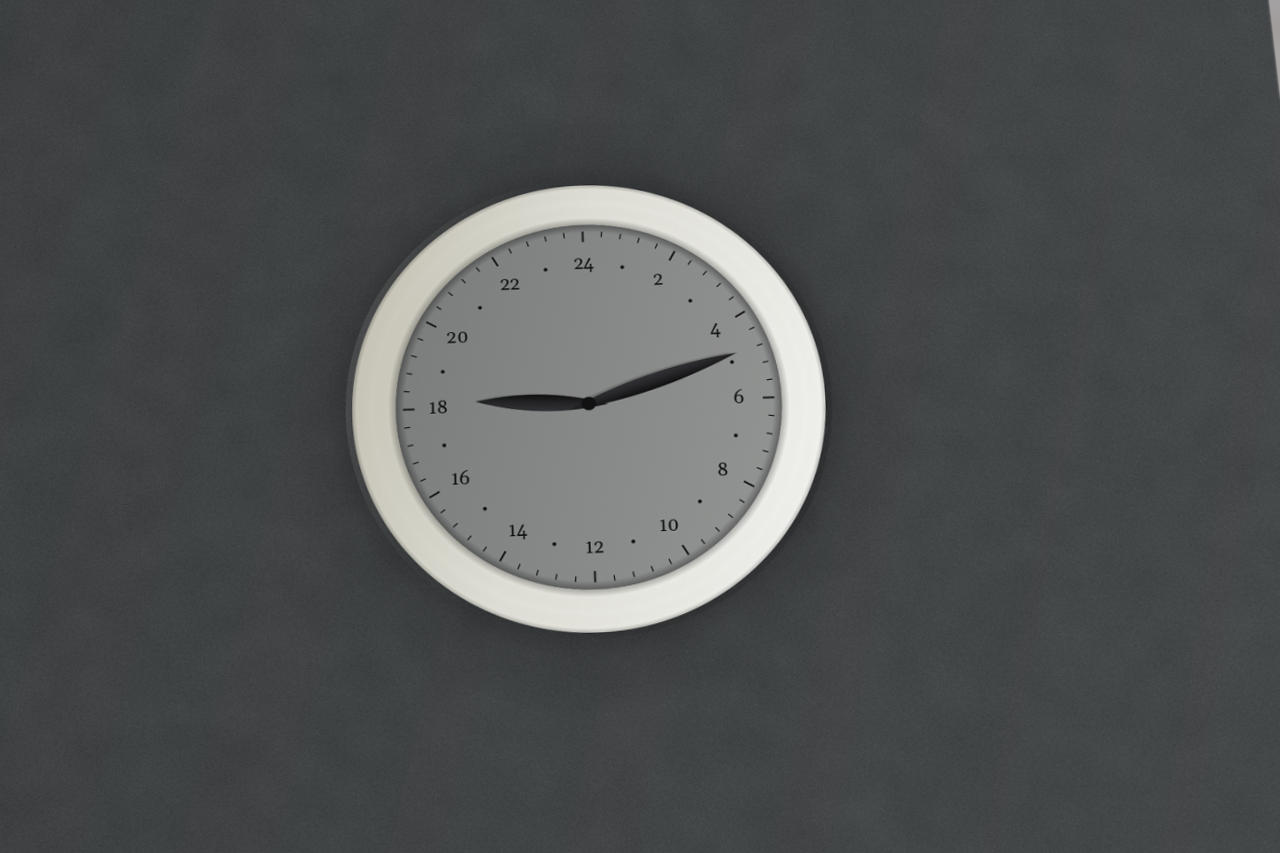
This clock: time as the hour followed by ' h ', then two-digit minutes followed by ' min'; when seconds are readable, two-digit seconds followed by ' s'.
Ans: 18 h 12 min
